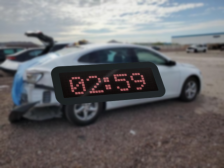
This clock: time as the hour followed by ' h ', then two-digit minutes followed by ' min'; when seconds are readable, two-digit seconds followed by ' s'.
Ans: 2 h 59 min
